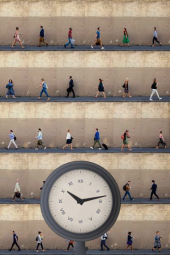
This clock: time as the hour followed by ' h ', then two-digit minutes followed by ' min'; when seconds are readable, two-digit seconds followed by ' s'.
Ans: 10 h 13 min
